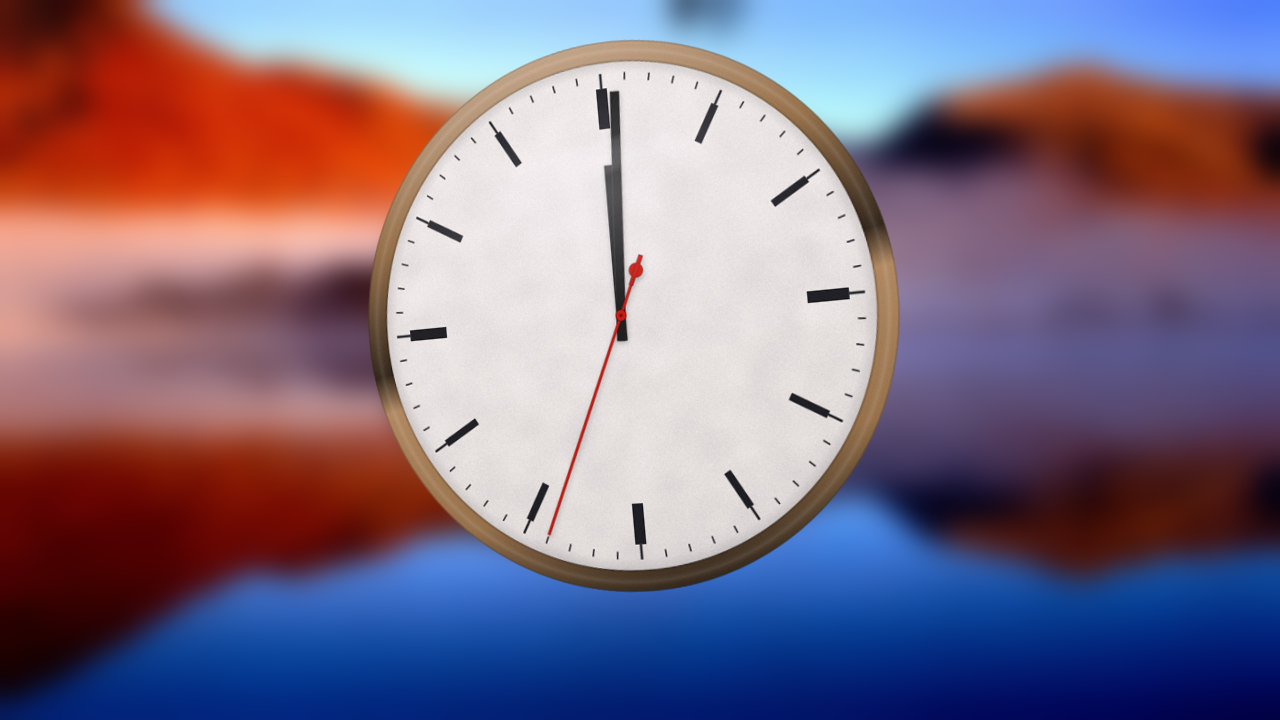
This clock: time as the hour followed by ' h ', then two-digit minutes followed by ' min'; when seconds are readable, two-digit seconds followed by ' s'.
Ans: 12 h 00 min 34 s
